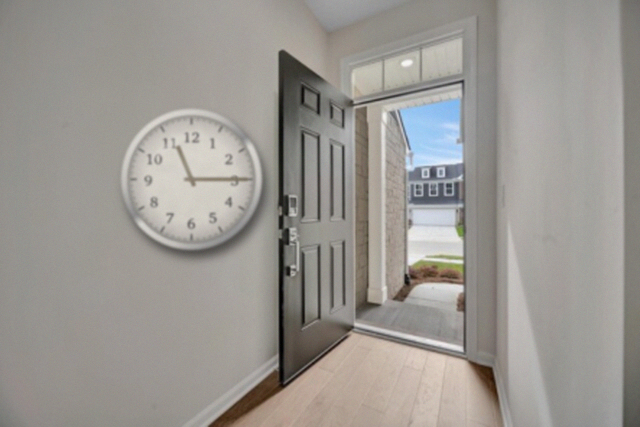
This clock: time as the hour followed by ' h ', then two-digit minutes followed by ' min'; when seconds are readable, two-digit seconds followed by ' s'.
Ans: 11 h 15 min
